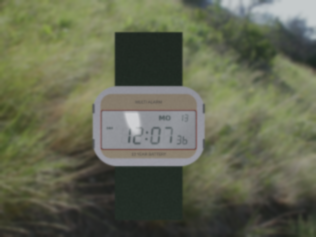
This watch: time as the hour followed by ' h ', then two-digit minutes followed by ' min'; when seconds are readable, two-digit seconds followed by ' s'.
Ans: 12 h 07 min
